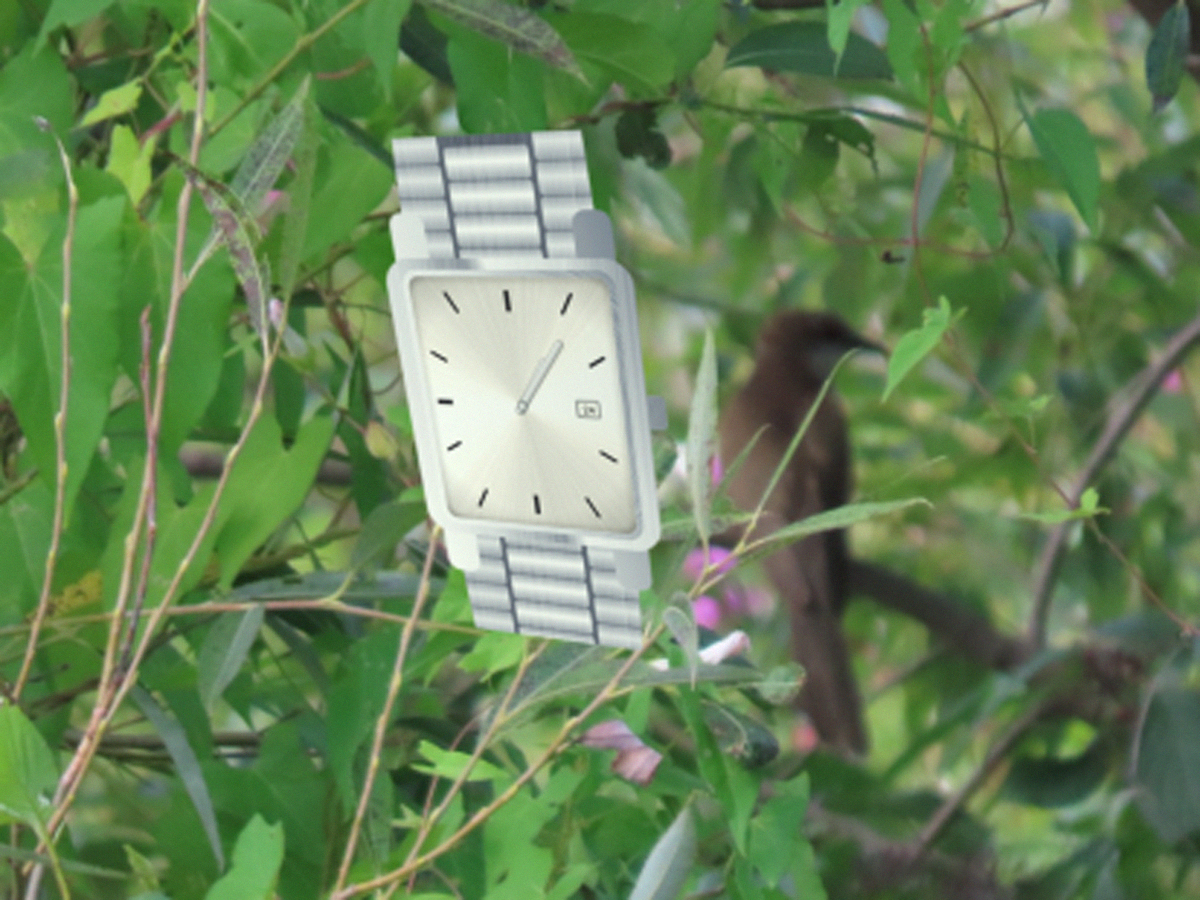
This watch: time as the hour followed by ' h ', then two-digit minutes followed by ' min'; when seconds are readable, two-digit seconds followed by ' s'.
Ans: 1 h 06 min
